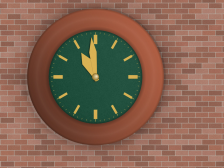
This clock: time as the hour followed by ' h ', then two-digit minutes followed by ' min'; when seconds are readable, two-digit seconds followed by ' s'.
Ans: 10 h 59 min
